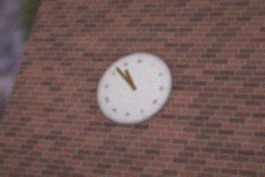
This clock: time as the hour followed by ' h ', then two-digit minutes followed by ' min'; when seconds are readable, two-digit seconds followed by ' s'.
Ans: 10 h 52 min
